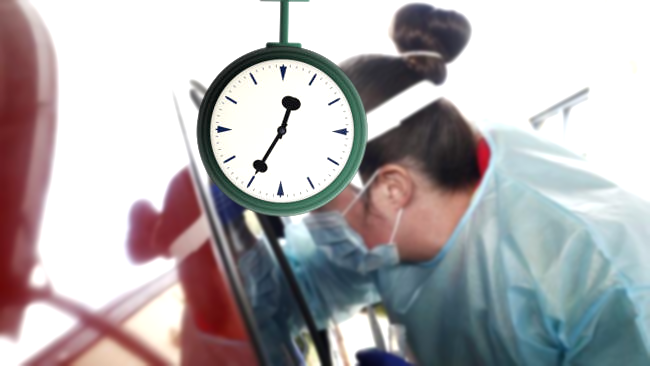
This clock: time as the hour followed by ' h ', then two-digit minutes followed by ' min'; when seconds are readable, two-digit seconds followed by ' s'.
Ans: 12 h 35 min
